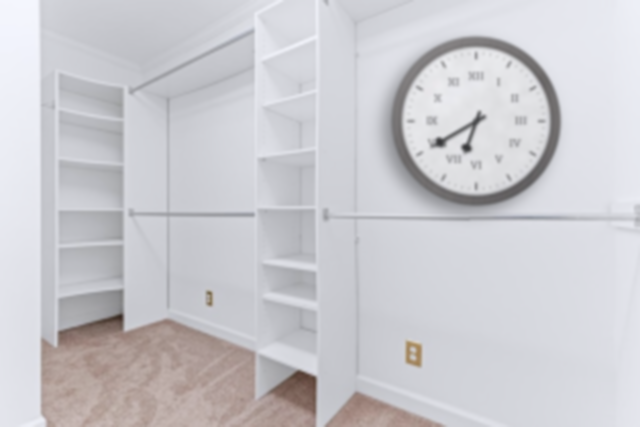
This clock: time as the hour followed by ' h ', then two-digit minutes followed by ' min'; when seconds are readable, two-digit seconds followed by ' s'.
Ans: 6 h 40 min
